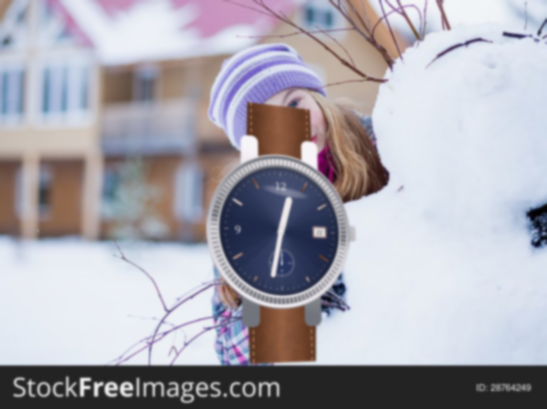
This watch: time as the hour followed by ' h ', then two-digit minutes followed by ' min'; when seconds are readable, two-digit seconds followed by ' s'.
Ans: 12 h 32 min
